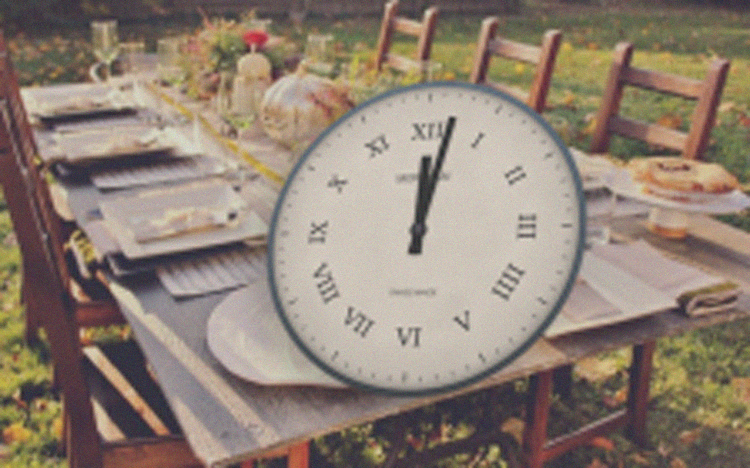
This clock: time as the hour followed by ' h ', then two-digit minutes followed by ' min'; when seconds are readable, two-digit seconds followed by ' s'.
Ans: 12 h 02 min
